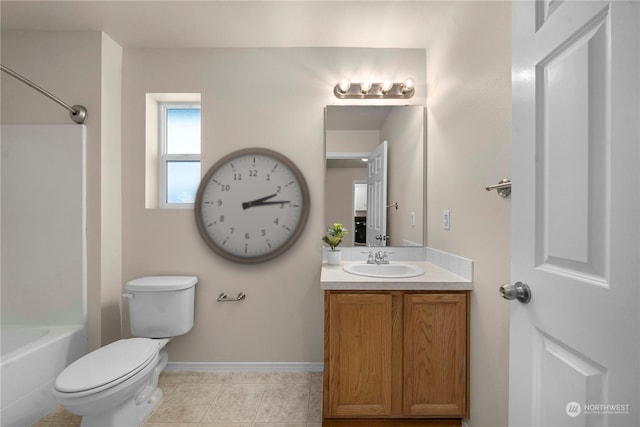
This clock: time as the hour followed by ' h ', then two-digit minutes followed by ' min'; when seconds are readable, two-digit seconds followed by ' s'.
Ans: 2 h 14 min
